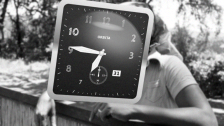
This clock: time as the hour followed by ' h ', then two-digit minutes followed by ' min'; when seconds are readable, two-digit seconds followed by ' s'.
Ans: 6 h 46 min
